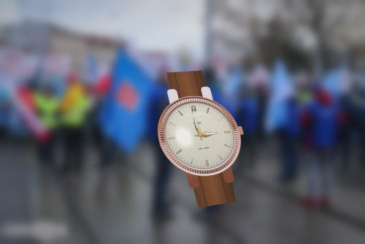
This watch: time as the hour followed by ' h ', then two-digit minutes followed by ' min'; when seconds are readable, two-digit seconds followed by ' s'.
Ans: 2 h 59 min
